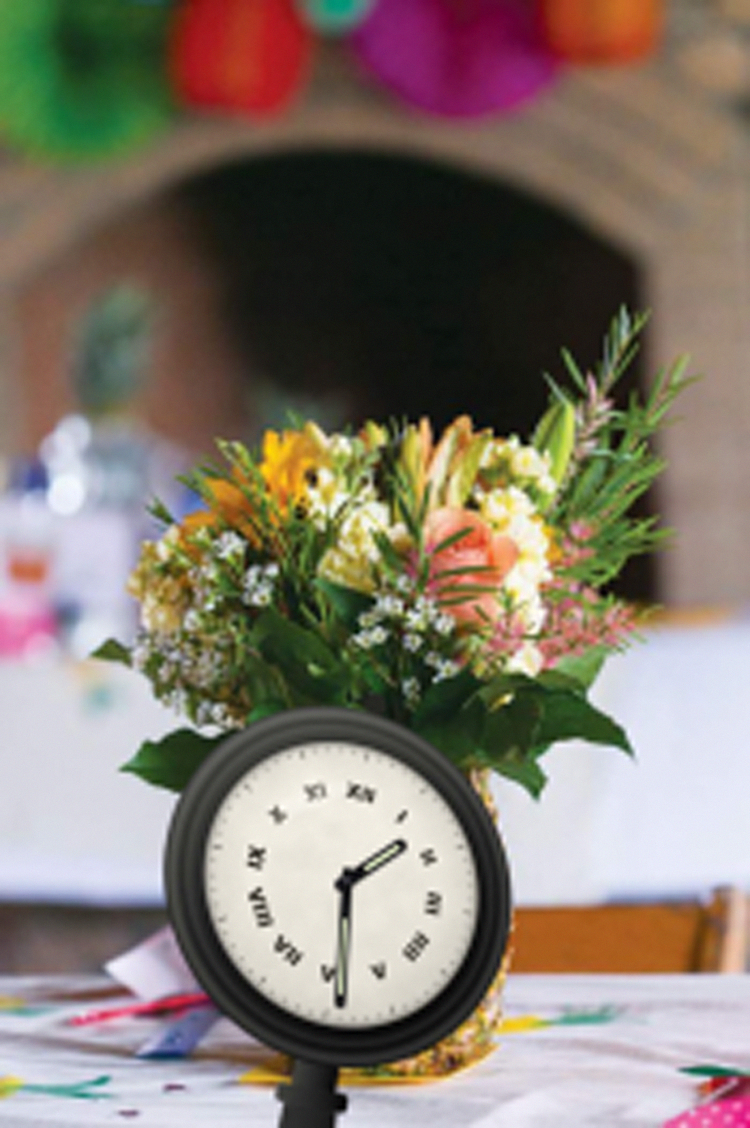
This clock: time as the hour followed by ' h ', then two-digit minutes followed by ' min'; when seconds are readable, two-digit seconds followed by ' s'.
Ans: 1 h 29 min
